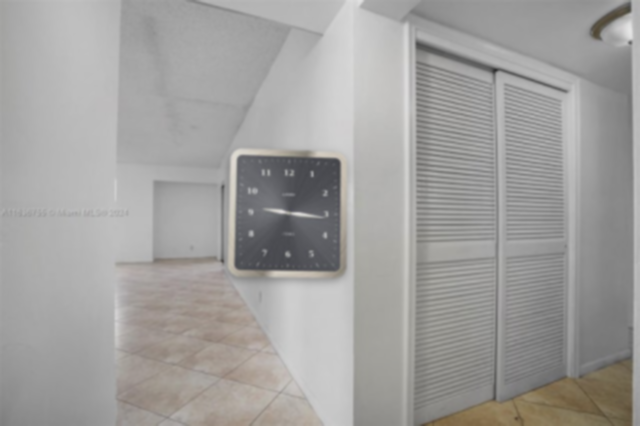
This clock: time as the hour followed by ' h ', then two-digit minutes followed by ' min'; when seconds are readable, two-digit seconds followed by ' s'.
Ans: 9 h 16 min
